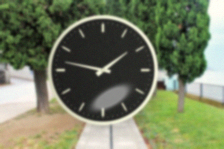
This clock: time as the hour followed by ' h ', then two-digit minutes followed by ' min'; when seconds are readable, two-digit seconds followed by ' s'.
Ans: 1 h 47 min
